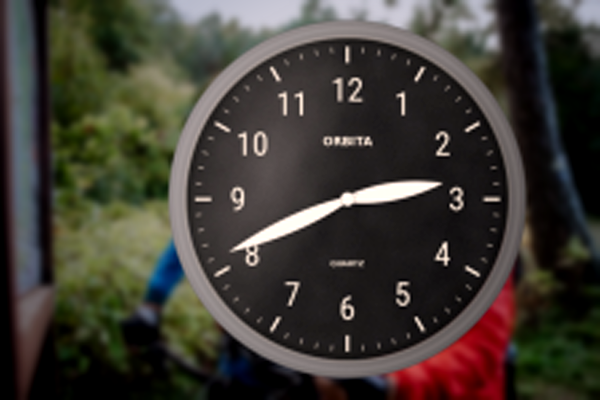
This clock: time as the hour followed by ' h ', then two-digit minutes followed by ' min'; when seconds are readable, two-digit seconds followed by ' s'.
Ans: 2 h 41 min
